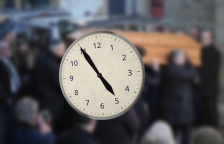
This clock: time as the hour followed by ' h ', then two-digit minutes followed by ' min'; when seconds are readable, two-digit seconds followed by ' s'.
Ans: 4 h 55 min
